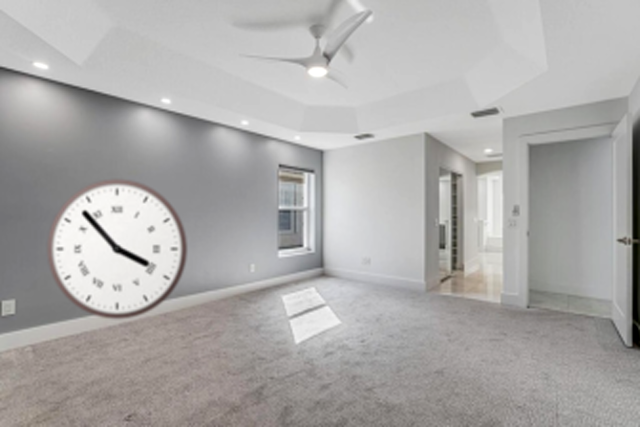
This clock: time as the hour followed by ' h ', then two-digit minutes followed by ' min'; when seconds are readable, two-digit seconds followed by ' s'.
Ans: 3 h 53 min
